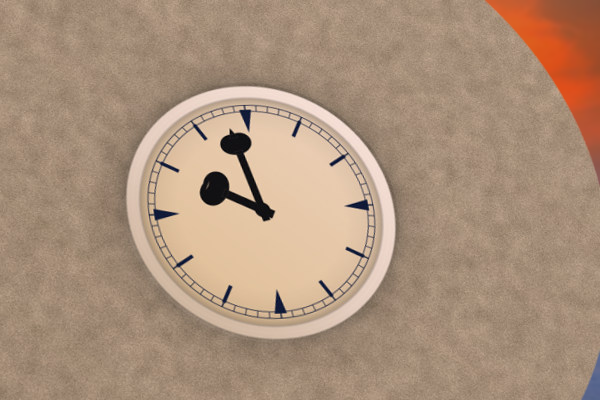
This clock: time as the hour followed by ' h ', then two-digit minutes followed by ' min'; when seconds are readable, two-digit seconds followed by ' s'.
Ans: 9 h 58 min
